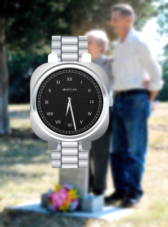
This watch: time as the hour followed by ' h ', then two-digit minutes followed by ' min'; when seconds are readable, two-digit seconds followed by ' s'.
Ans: 6 h 28 min
